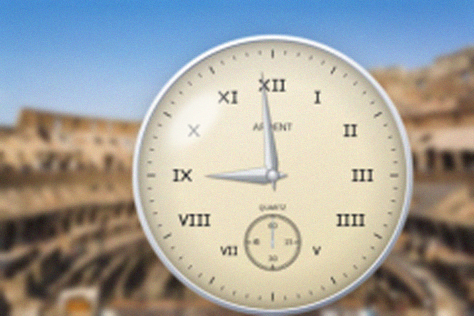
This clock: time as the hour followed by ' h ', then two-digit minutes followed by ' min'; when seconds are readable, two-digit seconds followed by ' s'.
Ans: 8 h 59 min
